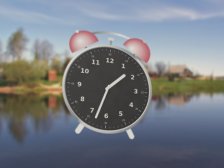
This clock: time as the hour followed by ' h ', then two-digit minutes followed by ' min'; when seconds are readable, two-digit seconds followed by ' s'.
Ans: 1 h 33 min
